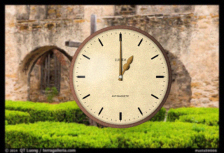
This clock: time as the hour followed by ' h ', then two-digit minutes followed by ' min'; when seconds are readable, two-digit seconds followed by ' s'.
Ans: 1 h 00 min
